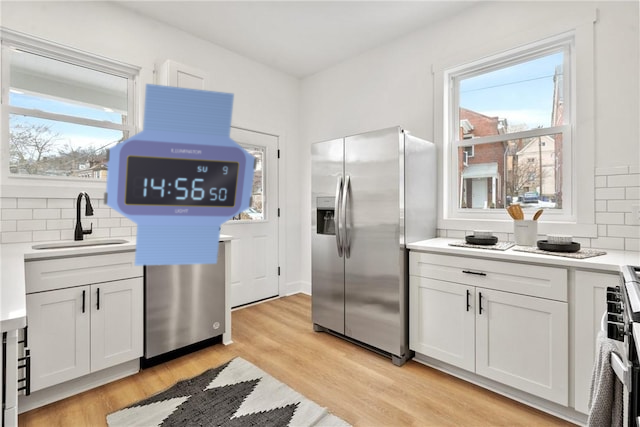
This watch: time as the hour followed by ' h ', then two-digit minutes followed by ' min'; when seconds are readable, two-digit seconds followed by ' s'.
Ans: 14 h 56 min 50 s
